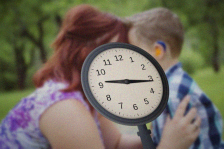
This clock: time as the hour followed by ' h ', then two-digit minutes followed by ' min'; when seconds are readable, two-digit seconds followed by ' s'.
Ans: 9 h 16 min
